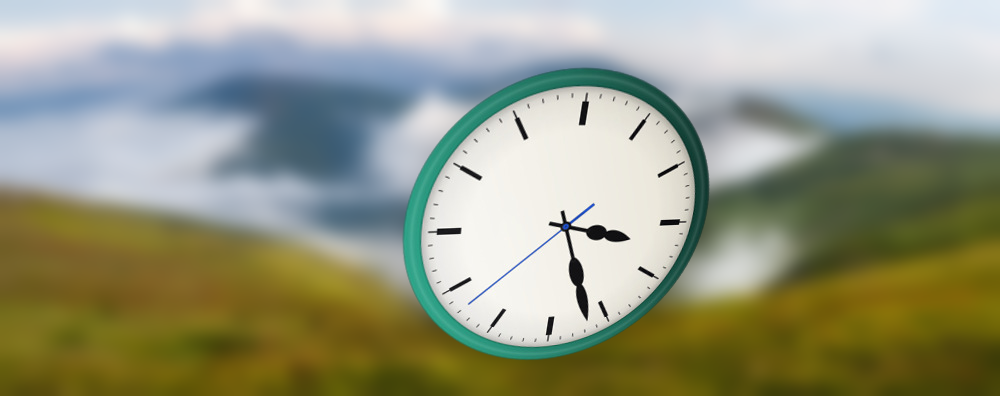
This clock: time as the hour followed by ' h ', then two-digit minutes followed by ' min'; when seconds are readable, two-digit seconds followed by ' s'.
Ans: 3 h 26 min 38 s
